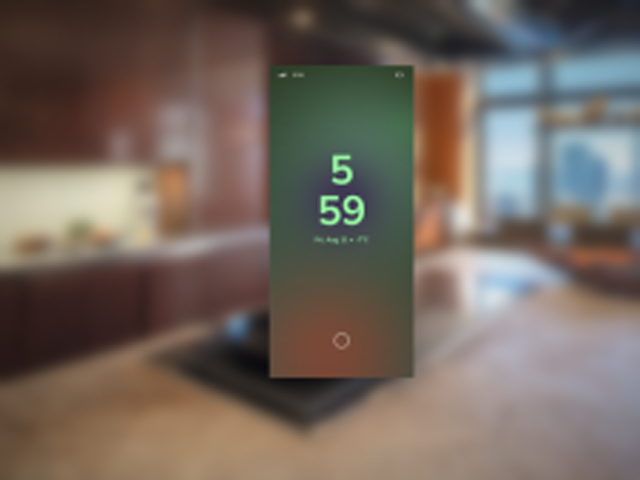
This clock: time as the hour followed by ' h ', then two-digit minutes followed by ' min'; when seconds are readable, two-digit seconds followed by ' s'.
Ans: 5 h 59 min
